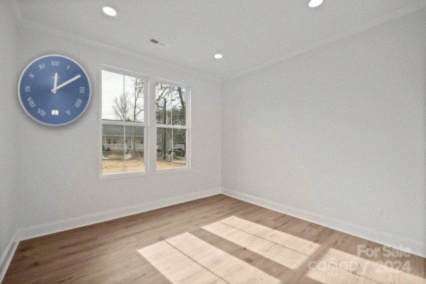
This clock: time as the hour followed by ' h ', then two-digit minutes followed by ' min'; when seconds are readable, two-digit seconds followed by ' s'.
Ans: 12 h 10 min
